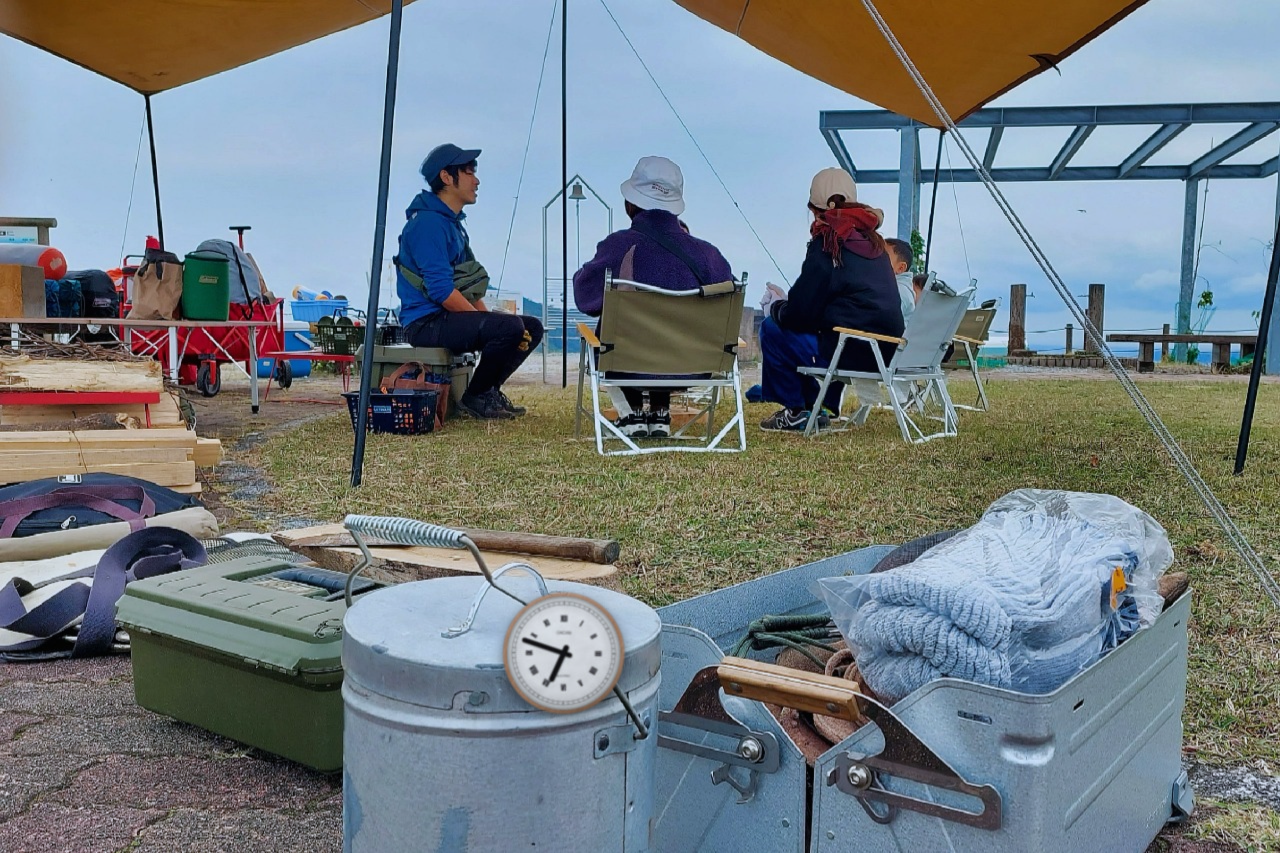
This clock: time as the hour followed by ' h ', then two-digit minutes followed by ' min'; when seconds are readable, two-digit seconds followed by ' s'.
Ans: 6 h 48 min
